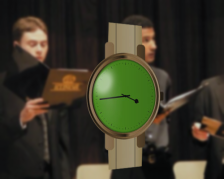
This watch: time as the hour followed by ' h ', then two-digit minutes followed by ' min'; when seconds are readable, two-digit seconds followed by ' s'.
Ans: 3 h 44 min
